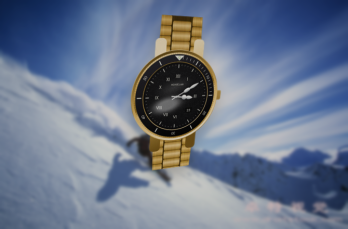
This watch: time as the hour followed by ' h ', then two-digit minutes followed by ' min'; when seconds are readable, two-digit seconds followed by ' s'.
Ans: 3 h 10 min
